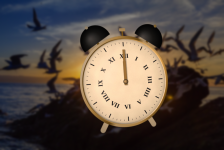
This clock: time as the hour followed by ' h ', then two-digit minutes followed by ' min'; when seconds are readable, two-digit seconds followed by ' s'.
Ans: 12 h 00 min
